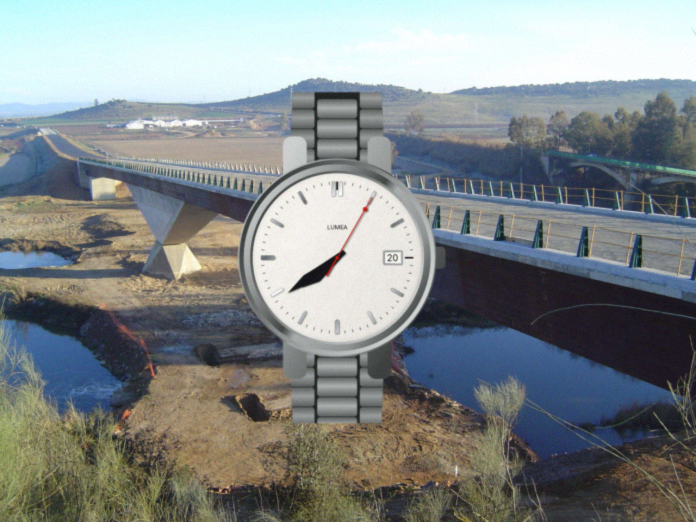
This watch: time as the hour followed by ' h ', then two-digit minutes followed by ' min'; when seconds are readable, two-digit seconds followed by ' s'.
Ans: 7 h 39 min 05 s
